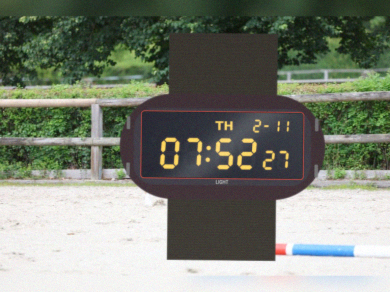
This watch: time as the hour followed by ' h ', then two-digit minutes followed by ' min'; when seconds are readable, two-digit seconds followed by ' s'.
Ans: 7 h 52 min 27 s
